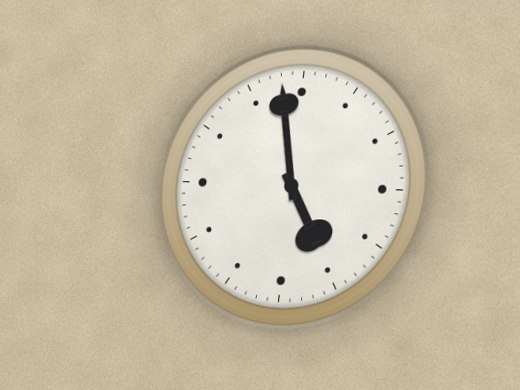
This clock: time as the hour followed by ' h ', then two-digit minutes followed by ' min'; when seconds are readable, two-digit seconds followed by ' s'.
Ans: 4 h 58 min
